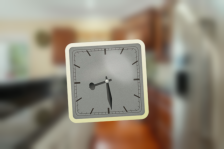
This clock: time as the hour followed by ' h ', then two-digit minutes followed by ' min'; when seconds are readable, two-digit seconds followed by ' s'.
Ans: 8 h 29 min
